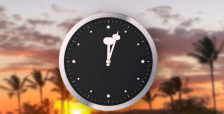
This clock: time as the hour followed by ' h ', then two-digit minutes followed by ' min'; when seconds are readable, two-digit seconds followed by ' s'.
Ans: 12 h 03 min
